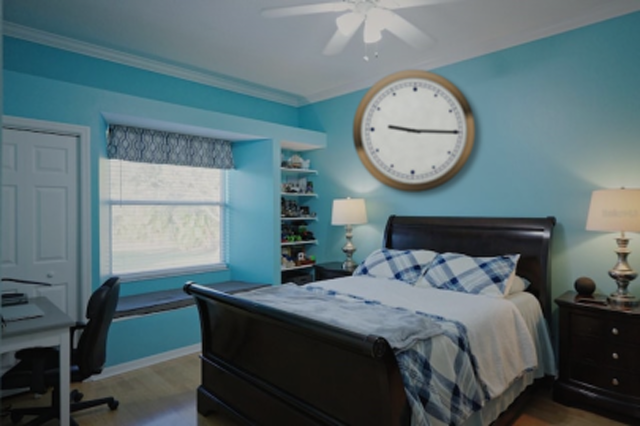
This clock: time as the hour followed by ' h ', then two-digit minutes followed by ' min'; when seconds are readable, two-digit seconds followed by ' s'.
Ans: 9 h 15 min
